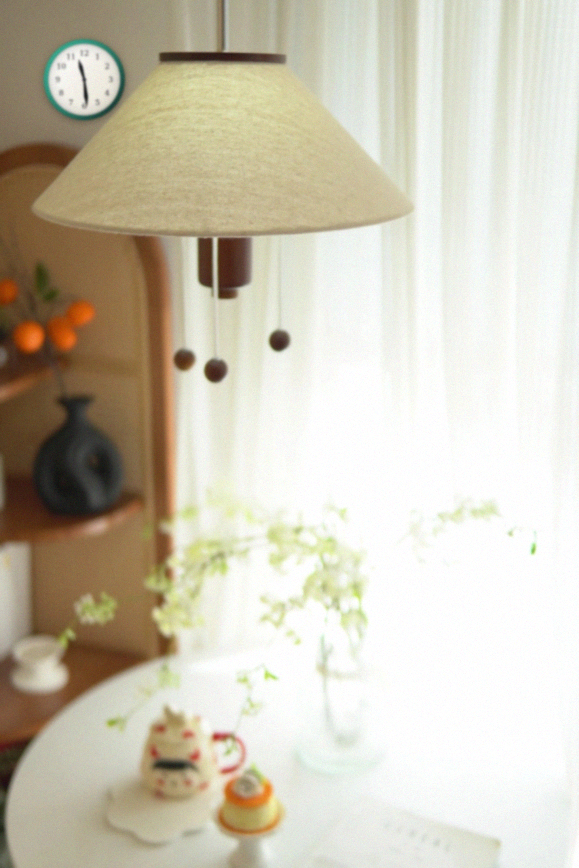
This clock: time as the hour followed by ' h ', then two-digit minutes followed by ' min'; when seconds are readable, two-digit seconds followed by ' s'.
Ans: 11 h 29 min
